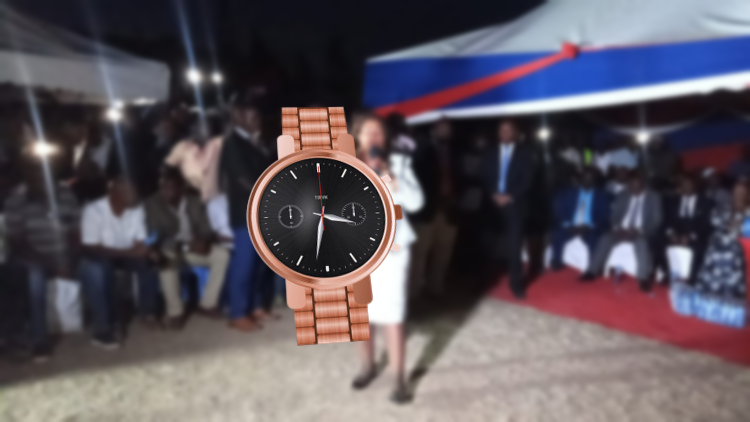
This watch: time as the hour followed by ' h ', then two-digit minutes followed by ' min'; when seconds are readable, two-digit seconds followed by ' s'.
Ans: 3 h 32 min
